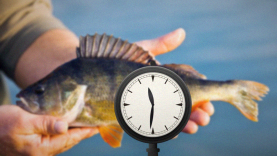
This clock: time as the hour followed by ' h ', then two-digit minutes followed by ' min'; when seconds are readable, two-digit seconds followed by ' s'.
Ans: 11 h 31 min
